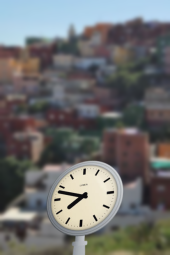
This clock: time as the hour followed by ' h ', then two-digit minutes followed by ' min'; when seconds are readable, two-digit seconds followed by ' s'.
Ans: 7 h 48 min
